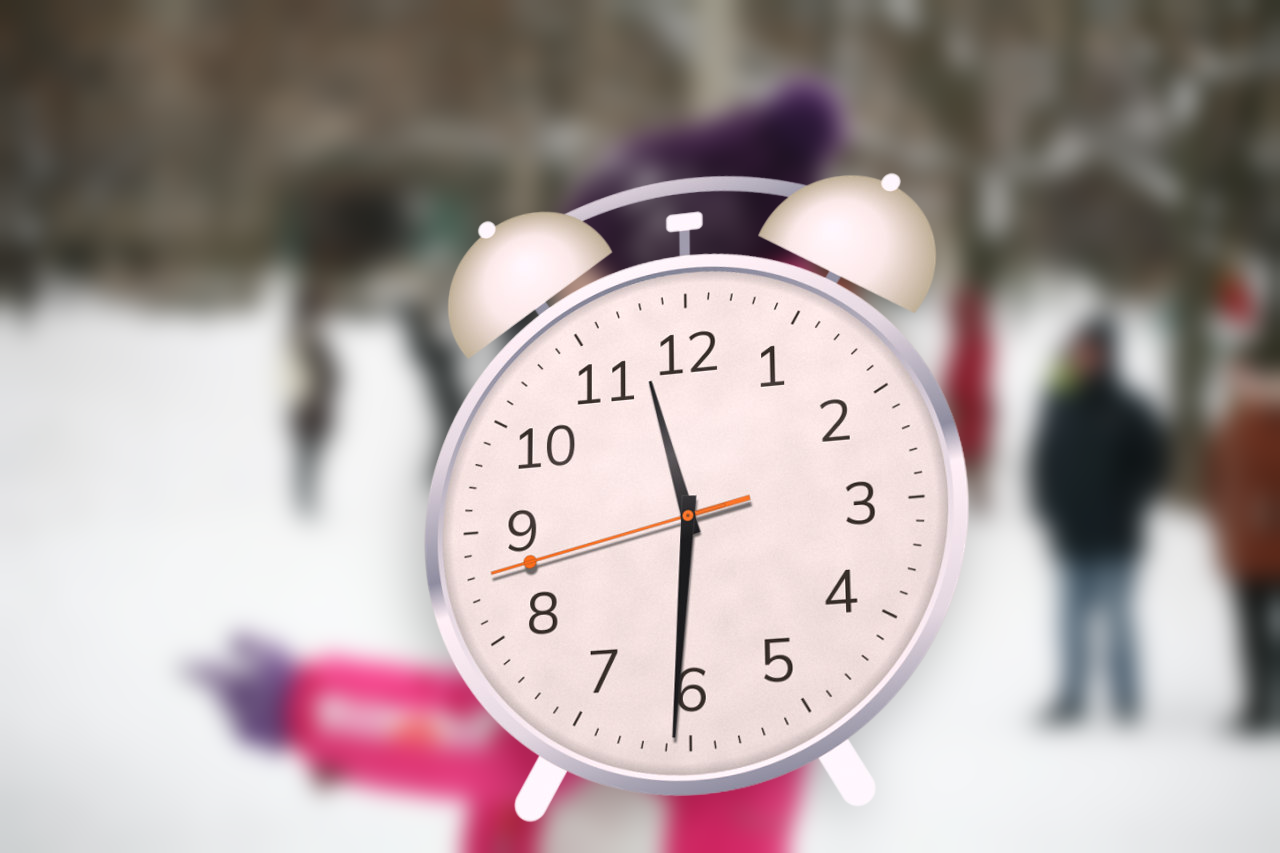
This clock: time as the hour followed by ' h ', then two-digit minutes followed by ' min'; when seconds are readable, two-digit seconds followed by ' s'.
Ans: 11 h 30 min 43 s
